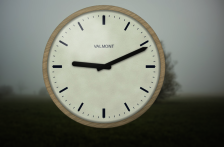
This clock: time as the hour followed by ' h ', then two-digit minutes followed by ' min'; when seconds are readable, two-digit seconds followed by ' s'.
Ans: 9 h 11 min
